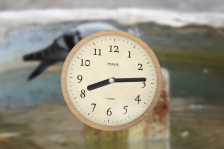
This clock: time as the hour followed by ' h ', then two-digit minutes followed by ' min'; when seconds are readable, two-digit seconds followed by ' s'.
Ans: 8 h 14 min
